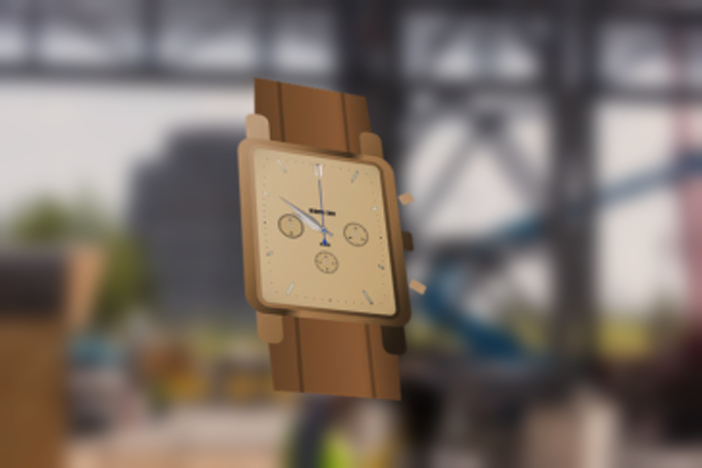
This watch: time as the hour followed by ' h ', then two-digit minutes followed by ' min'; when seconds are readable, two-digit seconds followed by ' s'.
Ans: 9 h 51 min
